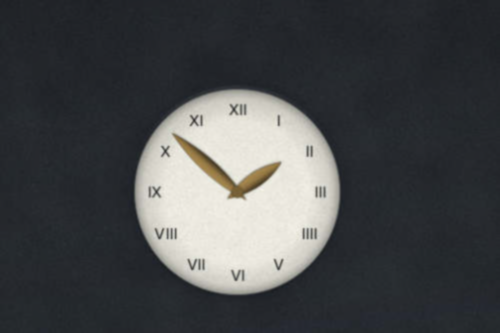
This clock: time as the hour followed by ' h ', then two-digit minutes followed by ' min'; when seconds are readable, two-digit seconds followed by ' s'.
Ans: 1 h 52 min
